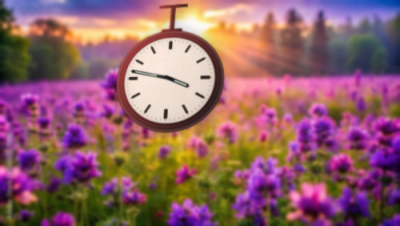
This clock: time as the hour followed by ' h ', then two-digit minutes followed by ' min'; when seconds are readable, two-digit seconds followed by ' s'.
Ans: 3 h 47 min
